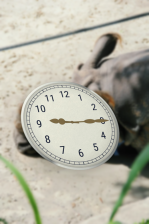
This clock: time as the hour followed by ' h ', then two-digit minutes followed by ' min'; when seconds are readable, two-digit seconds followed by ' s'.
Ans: 9 h 15 min
